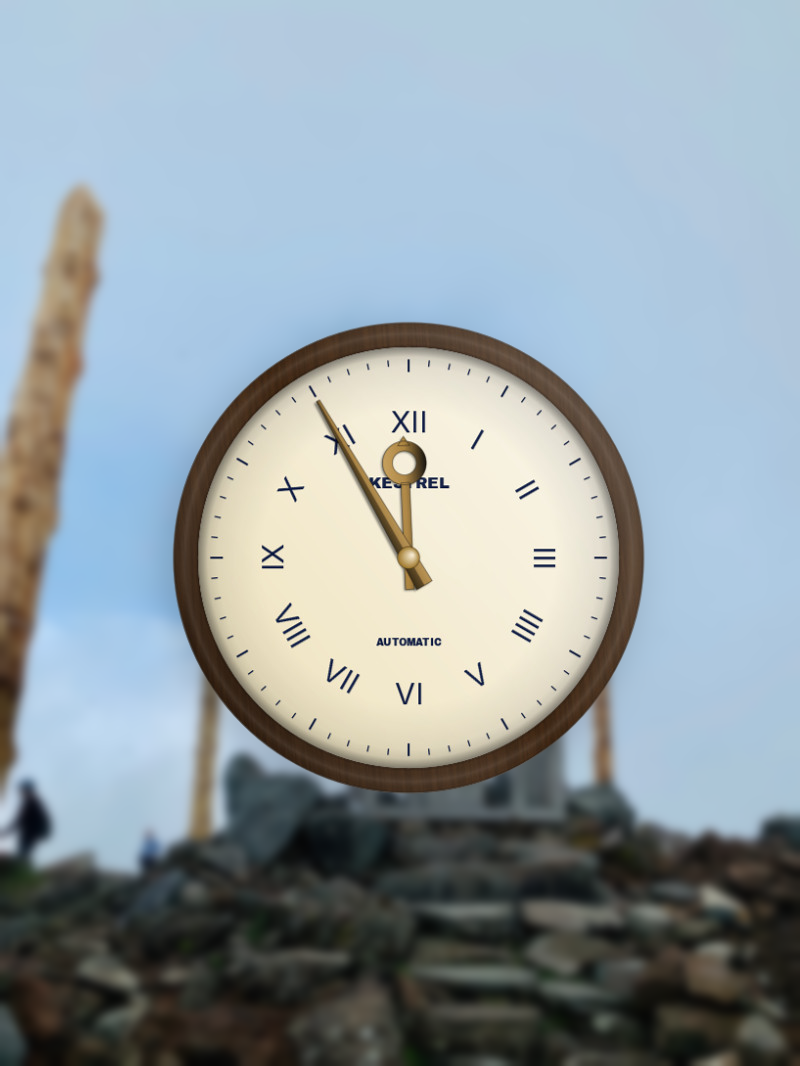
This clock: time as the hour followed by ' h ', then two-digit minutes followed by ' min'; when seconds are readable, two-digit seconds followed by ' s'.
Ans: 11 h 55 min
